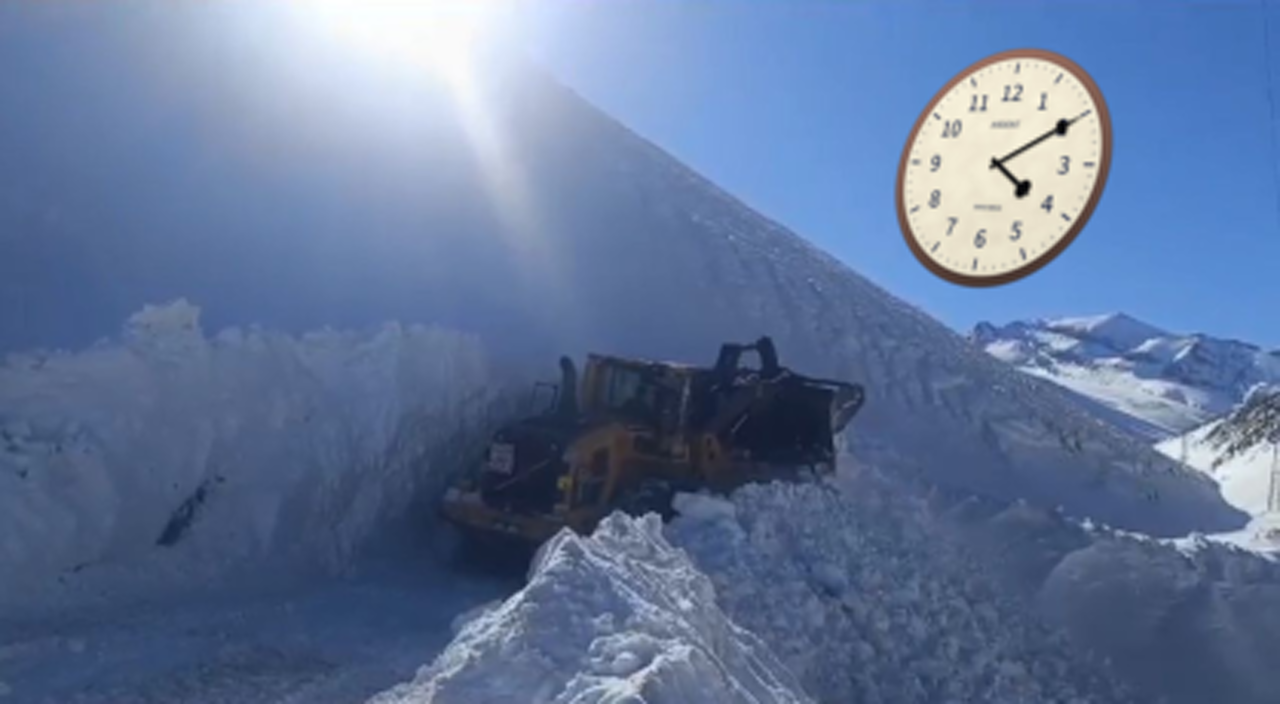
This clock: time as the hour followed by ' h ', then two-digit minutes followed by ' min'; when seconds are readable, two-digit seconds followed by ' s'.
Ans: 4 h 10 min
